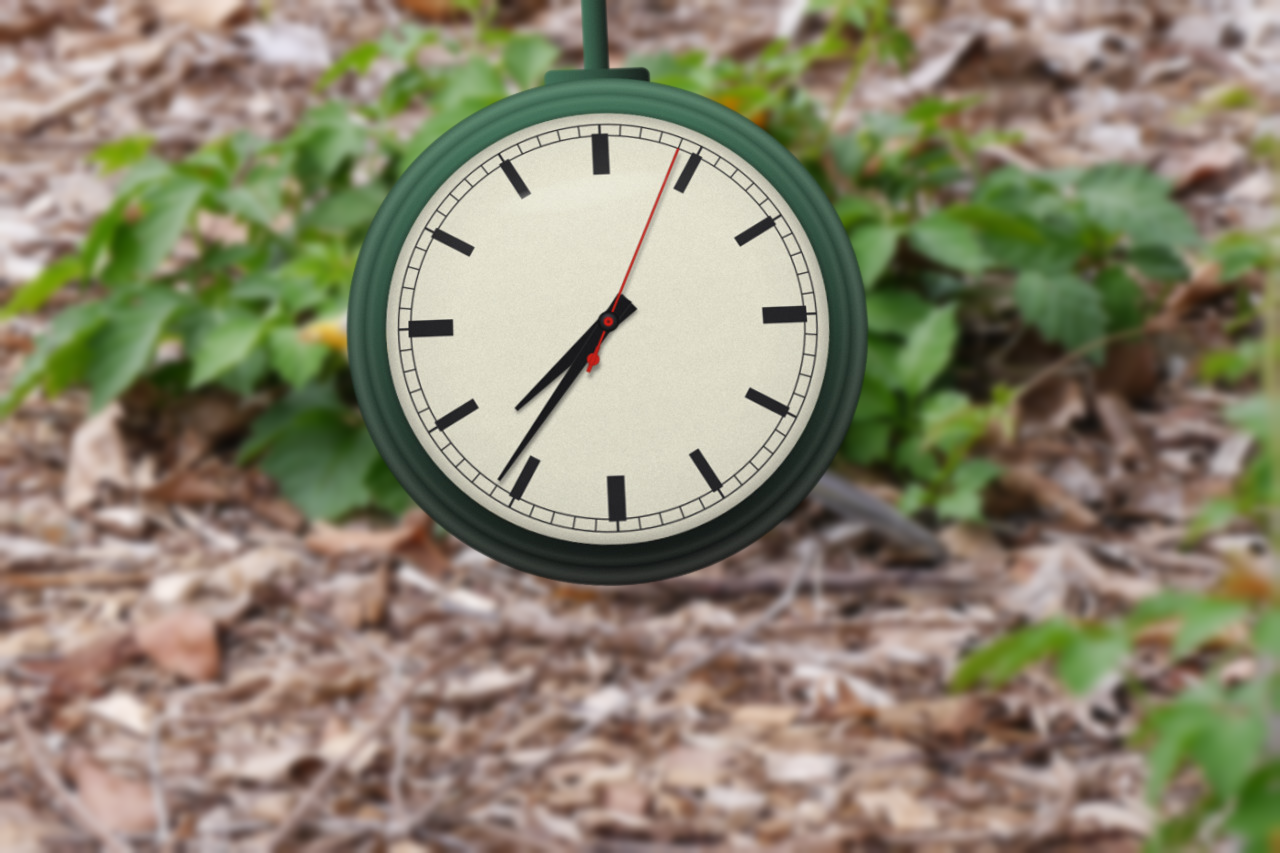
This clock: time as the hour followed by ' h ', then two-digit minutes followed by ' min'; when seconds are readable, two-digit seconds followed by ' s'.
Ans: 7 h 36 min 04 s
